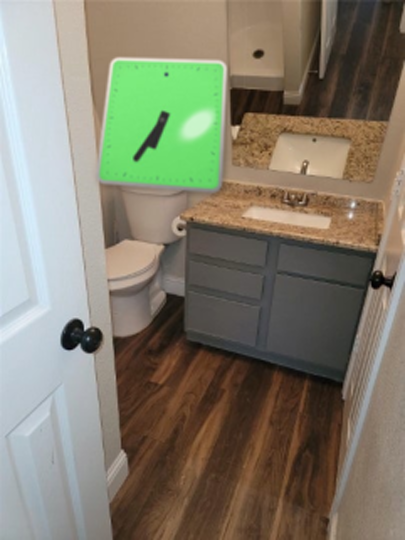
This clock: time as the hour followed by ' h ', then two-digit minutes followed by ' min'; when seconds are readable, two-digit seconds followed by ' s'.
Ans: 6 h 35 min
